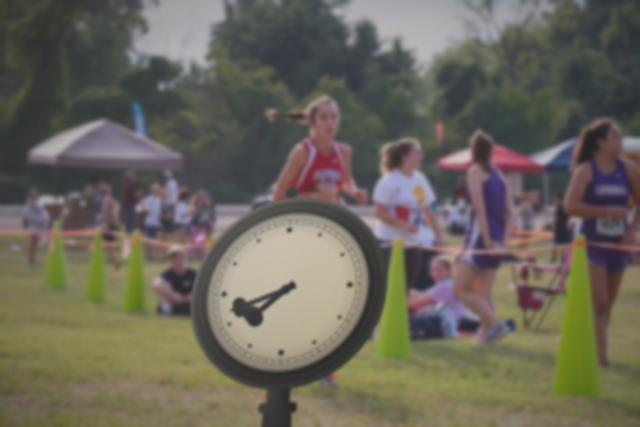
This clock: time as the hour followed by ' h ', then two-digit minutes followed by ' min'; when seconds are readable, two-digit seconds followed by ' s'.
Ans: 7 h 42 min
